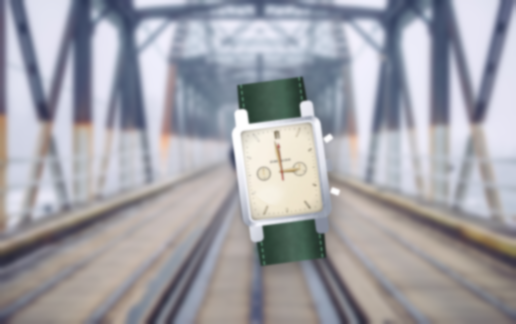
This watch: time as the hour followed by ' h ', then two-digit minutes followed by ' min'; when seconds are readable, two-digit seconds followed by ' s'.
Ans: 2 h 59 min
